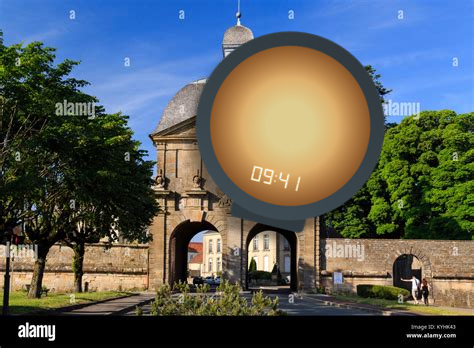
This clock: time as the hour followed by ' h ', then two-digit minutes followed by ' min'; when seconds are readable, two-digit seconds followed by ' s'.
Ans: 9 h 41 min
